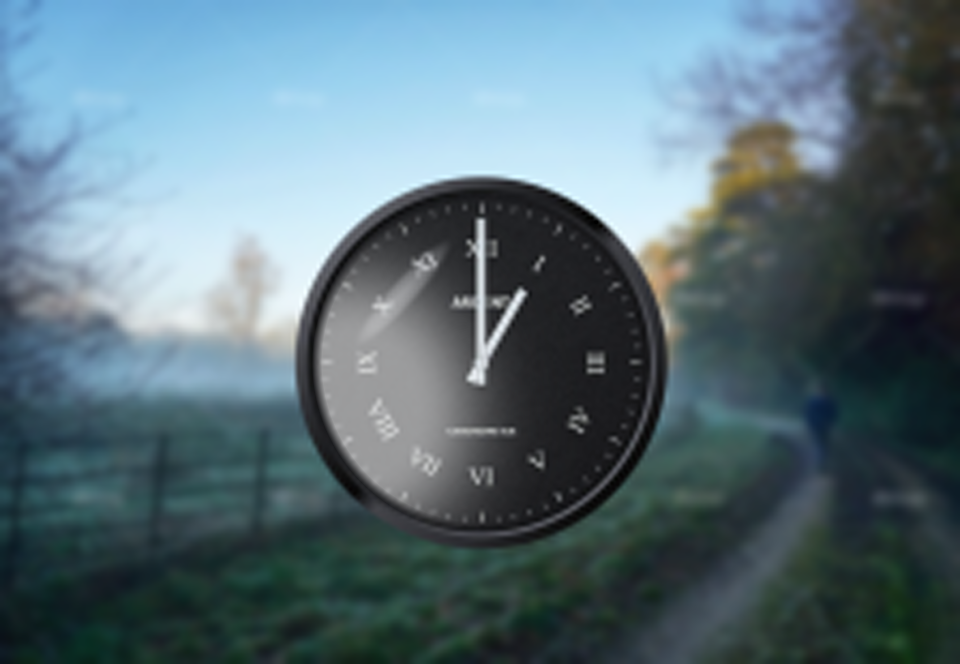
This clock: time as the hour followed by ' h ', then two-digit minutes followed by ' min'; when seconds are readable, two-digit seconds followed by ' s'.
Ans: 1 h 00 min
